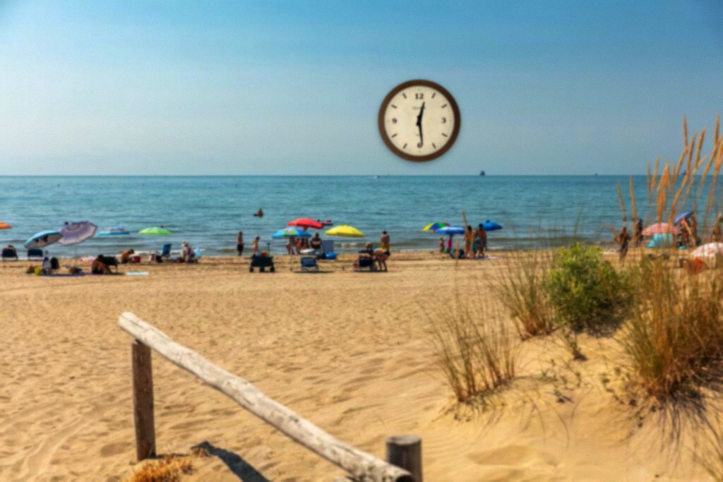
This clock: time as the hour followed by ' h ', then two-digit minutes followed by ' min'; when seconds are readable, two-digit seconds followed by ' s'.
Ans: 12 h 29 min
